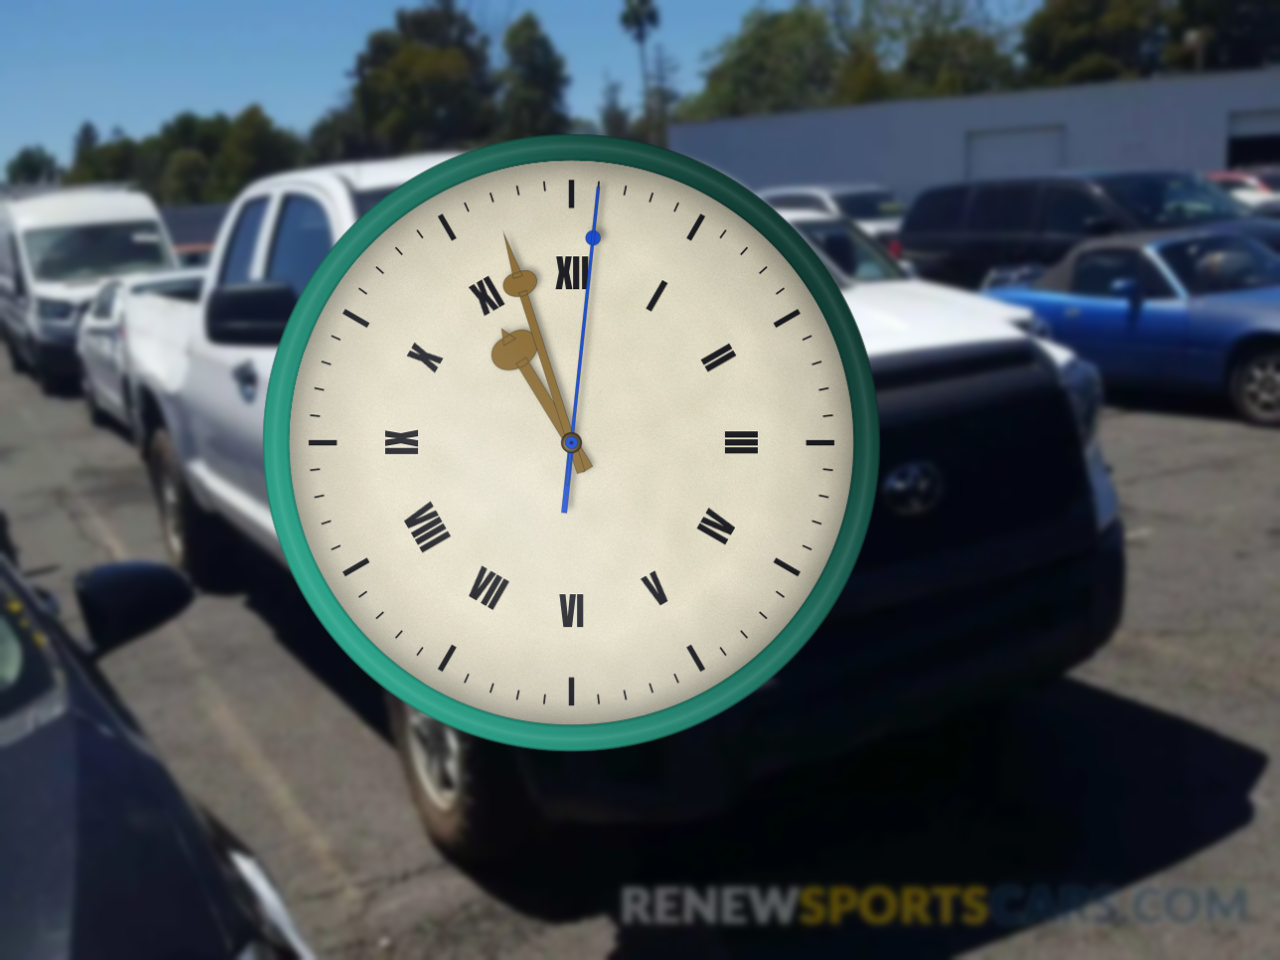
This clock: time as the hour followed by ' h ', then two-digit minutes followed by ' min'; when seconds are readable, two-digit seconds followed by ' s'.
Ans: 10 h 57 min 01 s
